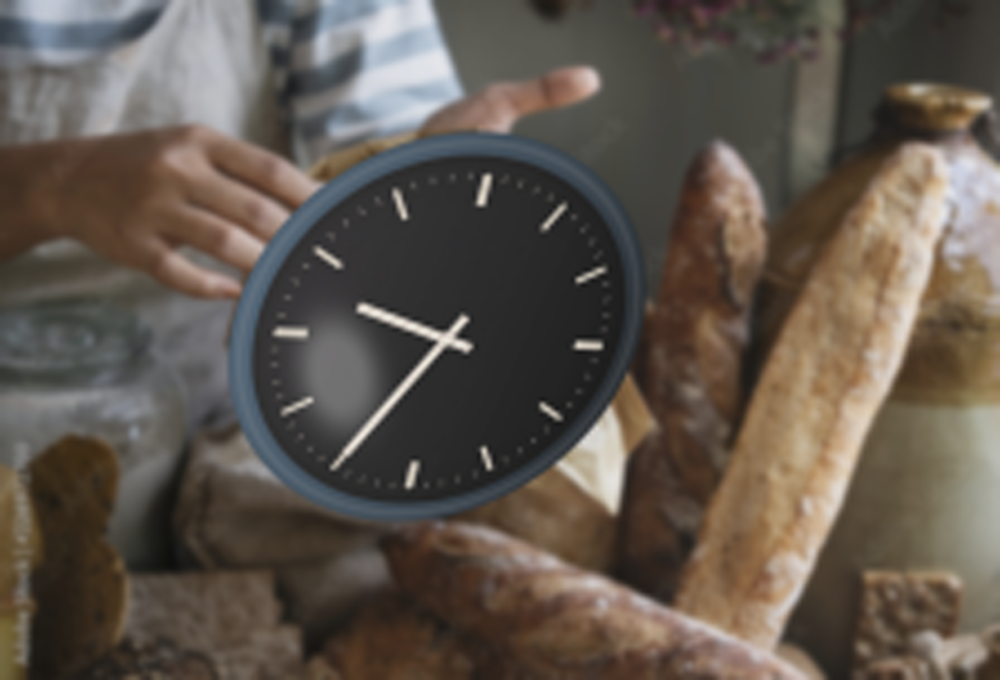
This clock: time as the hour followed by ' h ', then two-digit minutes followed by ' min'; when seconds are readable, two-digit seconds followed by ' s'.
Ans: 9 h 35 min
